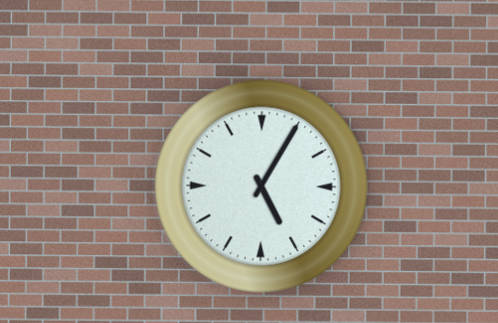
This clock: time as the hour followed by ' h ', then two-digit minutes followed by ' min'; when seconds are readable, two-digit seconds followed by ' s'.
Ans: 5 h 05 min
